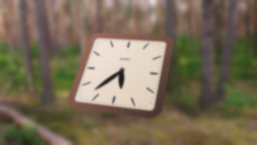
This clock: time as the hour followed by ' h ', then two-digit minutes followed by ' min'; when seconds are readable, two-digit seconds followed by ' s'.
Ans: 5 h 37 min
